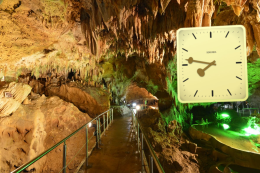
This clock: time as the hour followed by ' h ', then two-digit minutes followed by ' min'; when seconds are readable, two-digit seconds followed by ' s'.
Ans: 7 h 47 min
